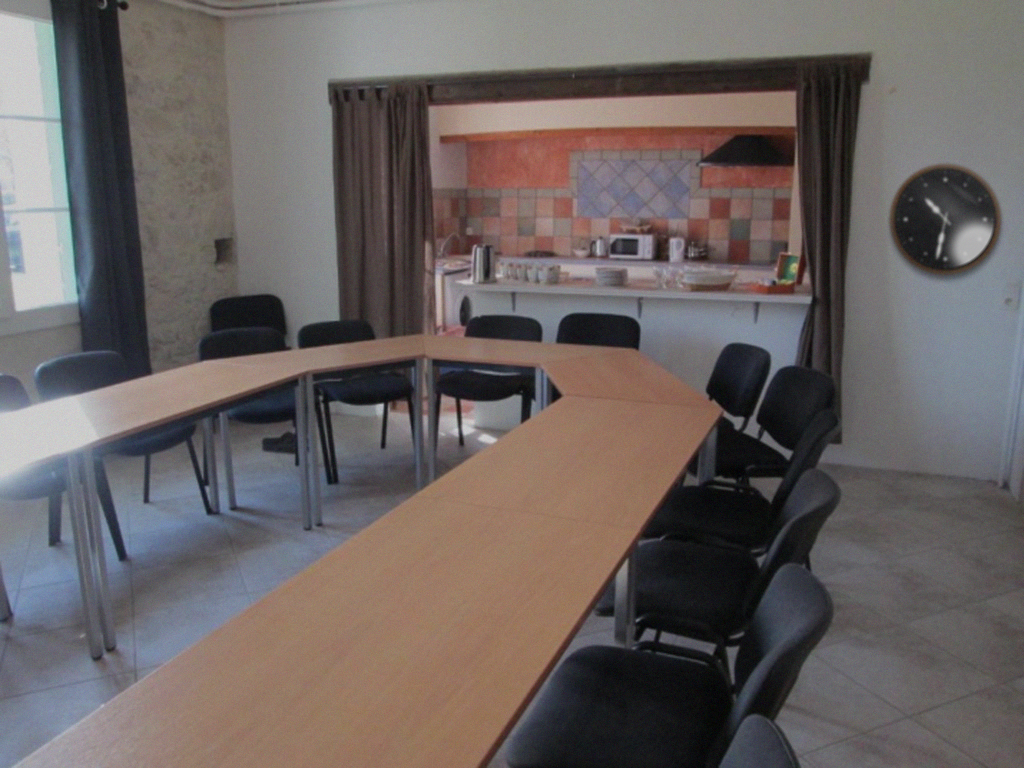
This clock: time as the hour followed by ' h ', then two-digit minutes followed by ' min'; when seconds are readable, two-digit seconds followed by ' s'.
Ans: 10 h 32 min
